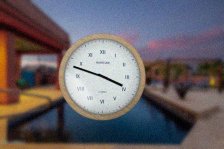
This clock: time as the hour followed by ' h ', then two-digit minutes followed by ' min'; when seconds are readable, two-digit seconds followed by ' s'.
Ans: 3 h 48 min
